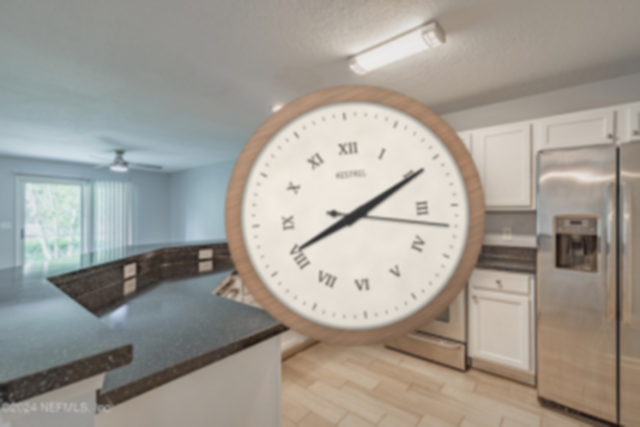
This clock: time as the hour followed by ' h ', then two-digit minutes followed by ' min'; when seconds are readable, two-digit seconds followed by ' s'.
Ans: 8 h 10 min 17 s
